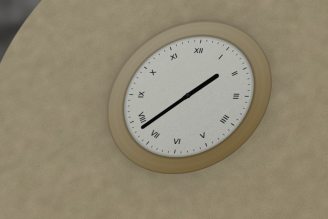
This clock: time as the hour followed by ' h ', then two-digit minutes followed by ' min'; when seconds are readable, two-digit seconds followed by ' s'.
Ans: 1 h 38 min
